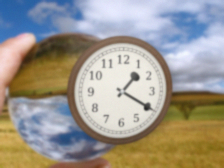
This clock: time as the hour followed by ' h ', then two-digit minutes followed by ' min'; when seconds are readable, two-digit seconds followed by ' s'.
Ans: 1 h 20 min
